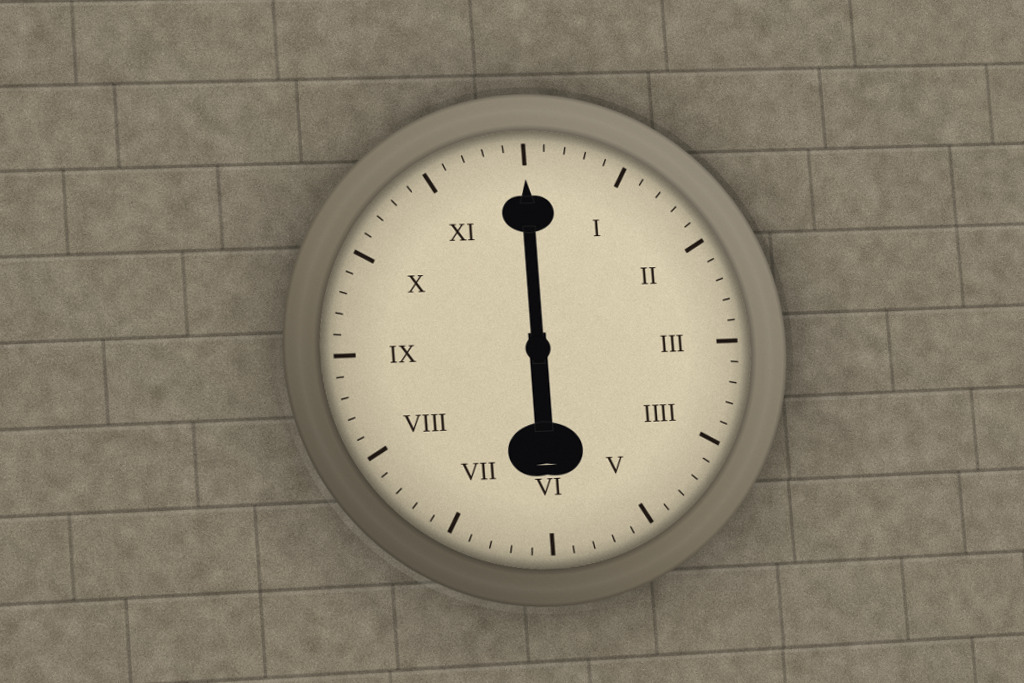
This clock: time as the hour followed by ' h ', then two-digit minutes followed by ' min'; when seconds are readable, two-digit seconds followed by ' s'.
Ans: 6 h 00 min
